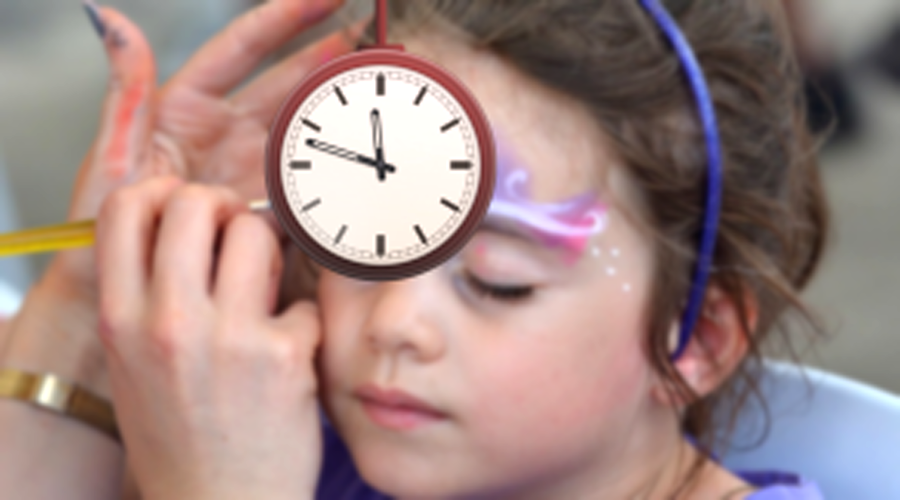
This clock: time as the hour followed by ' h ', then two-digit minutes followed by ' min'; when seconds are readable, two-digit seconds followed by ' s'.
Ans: 11 h 48 min
